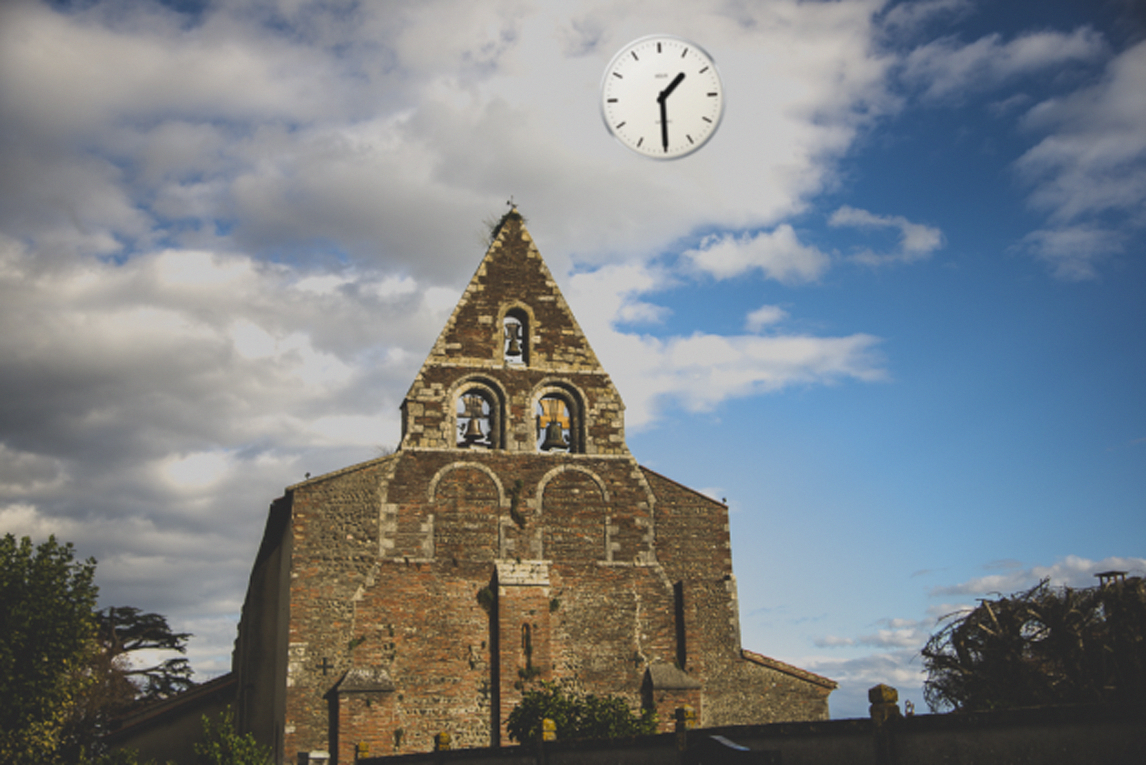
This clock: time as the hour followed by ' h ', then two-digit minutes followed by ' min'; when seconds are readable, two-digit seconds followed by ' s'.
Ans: 1 h 30 min
